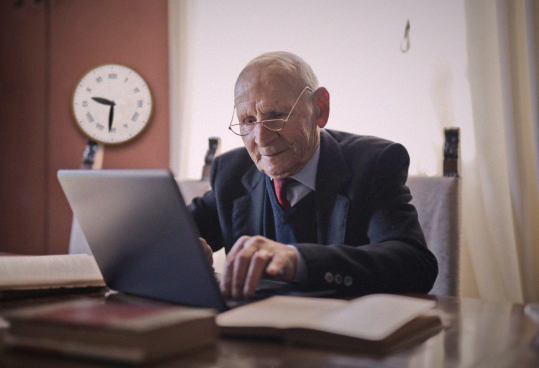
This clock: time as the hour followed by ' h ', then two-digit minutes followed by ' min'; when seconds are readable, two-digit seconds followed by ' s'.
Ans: 9 h 31 min
